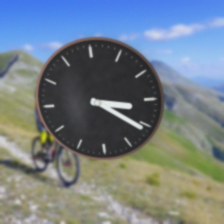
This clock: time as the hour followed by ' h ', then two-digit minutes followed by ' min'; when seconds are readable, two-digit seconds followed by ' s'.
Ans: 3 h 21 min
